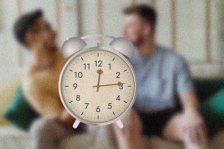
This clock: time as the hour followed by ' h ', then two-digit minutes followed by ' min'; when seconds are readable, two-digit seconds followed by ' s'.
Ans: 12 h 14 min
